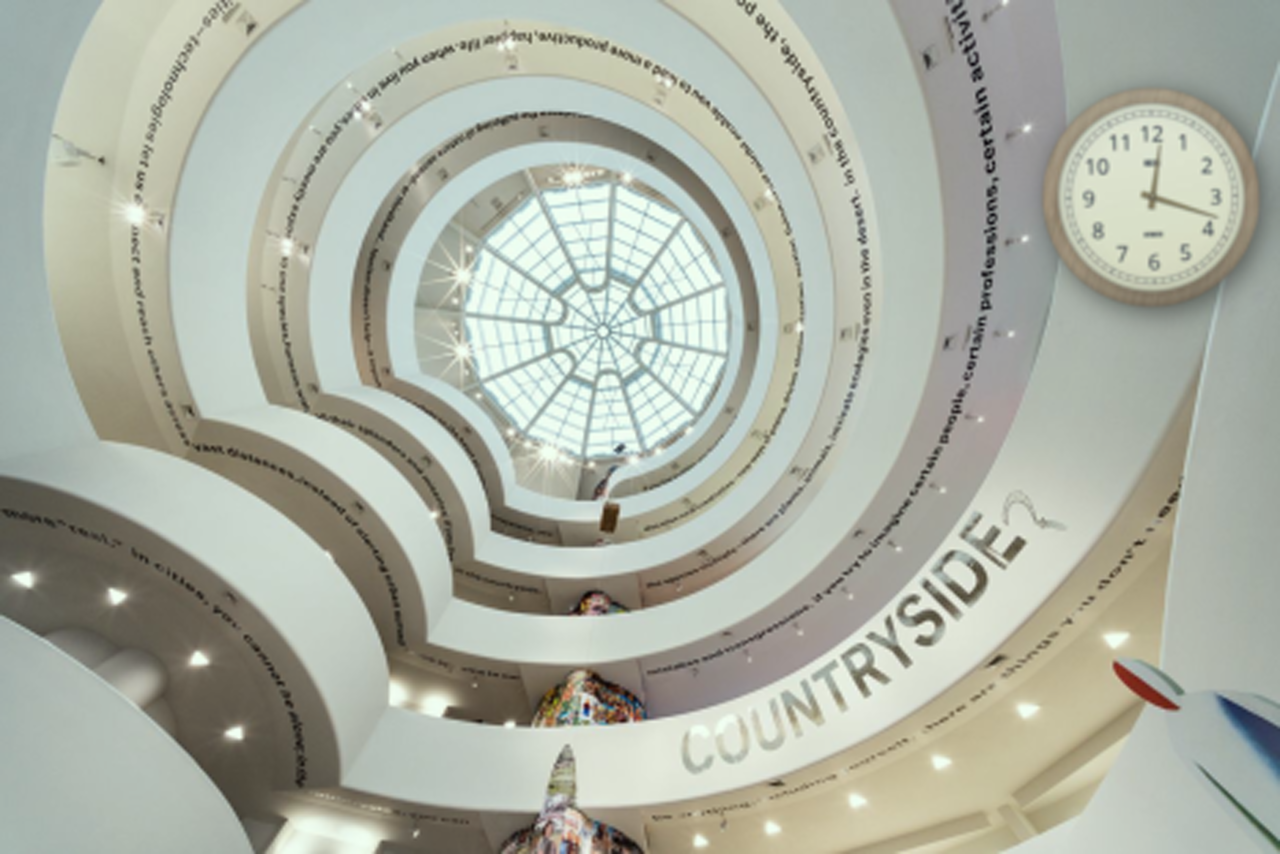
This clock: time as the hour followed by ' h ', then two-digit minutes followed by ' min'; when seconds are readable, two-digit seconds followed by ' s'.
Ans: 12 h 18 min
